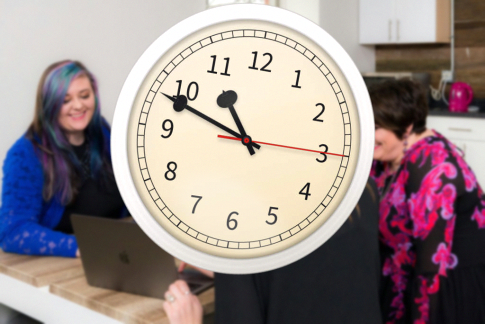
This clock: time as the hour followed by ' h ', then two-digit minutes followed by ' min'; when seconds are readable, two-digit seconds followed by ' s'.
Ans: 10 h 48 min 15 s
